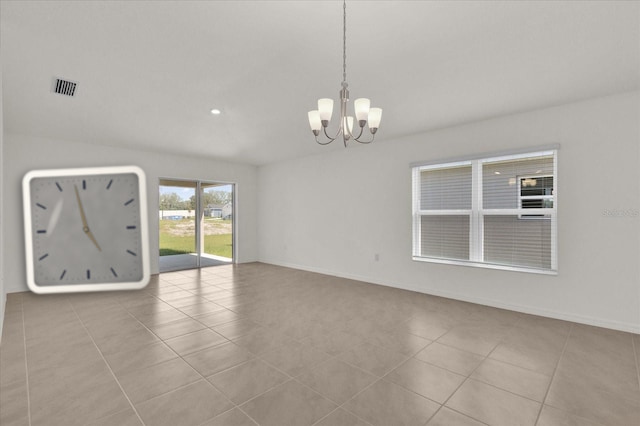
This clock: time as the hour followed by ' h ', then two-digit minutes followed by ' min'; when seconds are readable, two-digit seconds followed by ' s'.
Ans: 4 h 58 min
